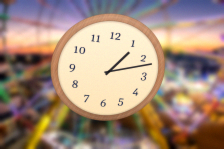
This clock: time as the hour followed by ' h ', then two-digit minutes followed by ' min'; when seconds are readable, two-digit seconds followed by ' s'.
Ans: 1 h 12 min
